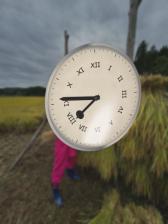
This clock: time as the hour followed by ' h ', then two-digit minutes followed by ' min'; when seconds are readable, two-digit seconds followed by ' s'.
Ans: 7 h 46 min
